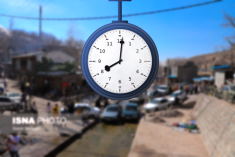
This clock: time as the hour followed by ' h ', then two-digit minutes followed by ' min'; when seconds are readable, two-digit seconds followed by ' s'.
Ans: 8 h 01 min
